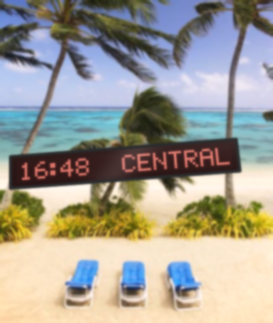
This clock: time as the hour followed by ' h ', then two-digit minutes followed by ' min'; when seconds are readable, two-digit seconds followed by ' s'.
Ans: 16 h 48 min
